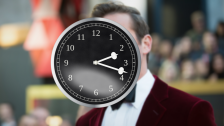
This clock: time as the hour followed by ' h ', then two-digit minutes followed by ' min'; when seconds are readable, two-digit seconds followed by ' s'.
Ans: 2 h 18 min
